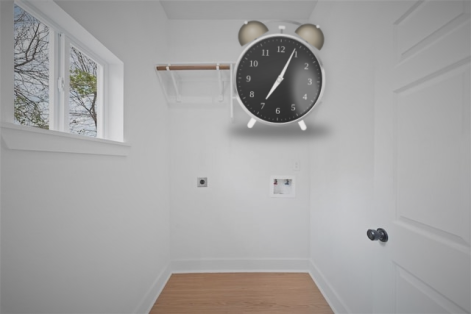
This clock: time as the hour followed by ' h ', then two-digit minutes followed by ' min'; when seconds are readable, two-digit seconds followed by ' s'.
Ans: 7 h 04 min
